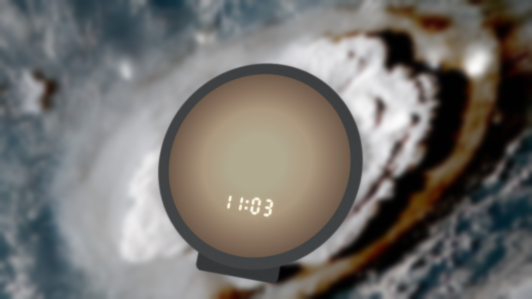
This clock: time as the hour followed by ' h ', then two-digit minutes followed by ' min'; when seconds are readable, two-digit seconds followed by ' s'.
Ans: 11 h 03 min
